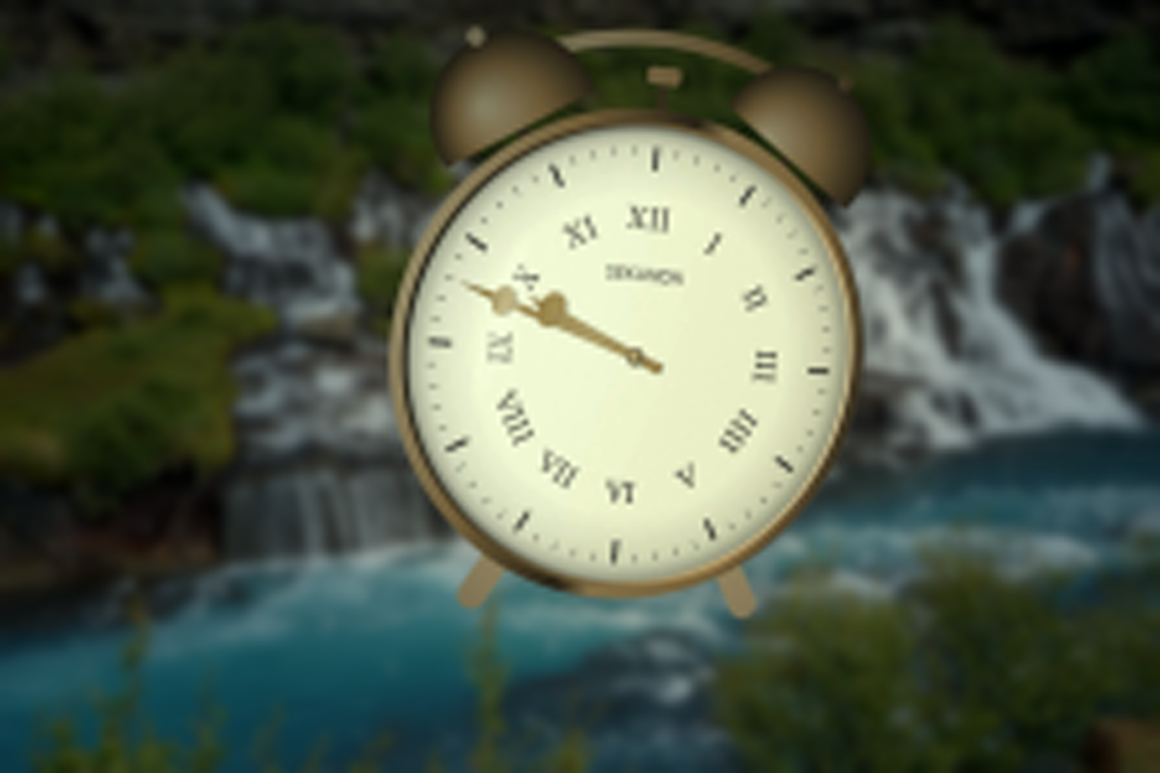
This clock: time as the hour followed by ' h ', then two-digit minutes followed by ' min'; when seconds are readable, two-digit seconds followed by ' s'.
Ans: 9 h 48 min
